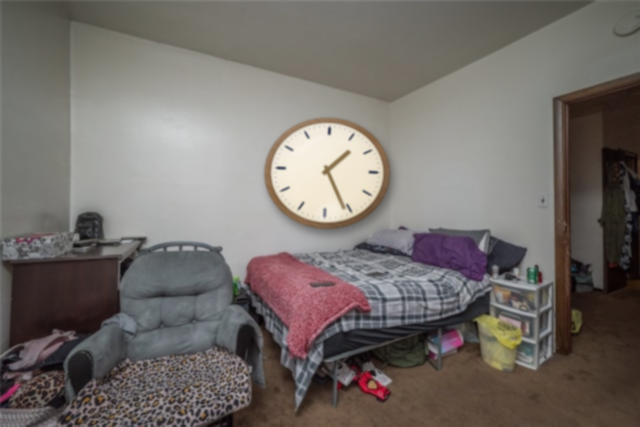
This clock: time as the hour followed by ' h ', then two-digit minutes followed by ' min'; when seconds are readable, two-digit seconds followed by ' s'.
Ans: 1 h 26 min
